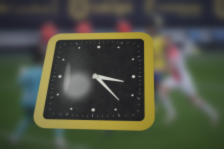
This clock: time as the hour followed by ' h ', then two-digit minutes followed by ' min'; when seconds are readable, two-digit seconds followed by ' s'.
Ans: 3 h 23 min
